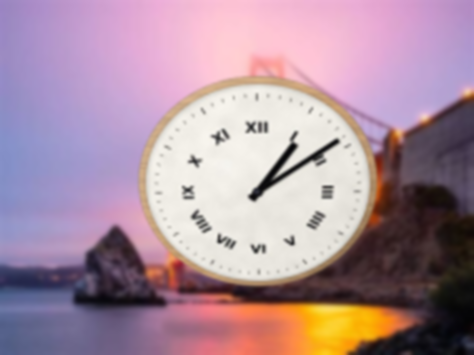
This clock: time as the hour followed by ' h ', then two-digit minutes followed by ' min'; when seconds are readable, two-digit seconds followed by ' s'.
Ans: 1 h 09 min
